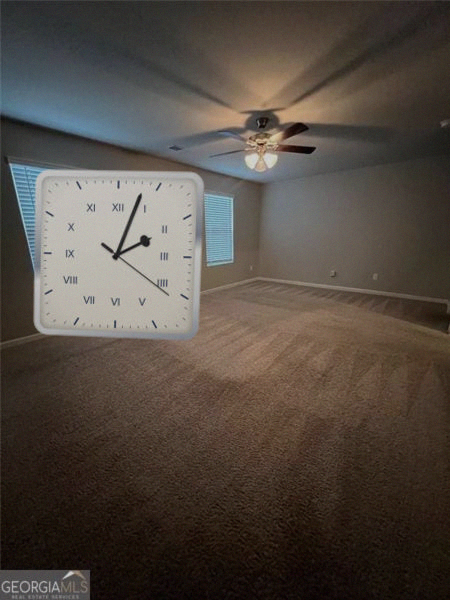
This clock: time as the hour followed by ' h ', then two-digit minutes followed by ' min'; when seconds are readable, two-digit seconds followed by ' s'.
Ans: 2 h 03 min 21 s
